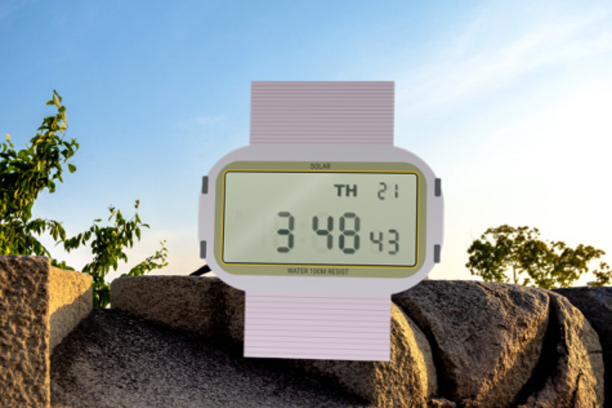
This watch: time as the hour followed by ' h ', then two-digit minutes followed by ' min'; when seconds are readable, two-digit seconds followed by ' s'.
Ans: 3 h 48 min 43 s
